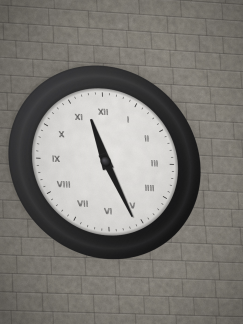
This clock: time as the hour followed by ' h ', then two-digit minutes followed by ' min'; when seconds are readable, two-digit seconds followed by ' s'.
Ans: 11 h 26 min
